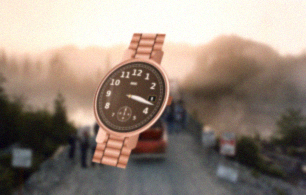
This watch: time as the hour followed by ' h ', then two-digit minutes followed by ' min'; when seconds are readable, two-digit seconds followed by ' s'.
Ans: 3 h 17 min
